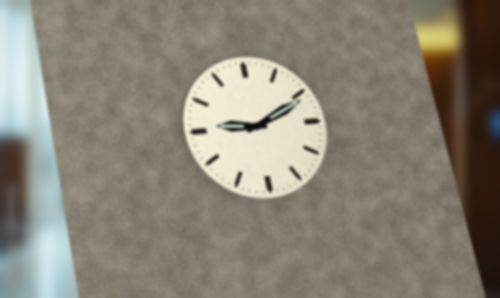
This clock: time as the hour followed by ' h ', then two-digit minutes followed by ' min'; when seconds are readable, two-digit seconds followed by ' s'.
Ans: 9 h 11 min
